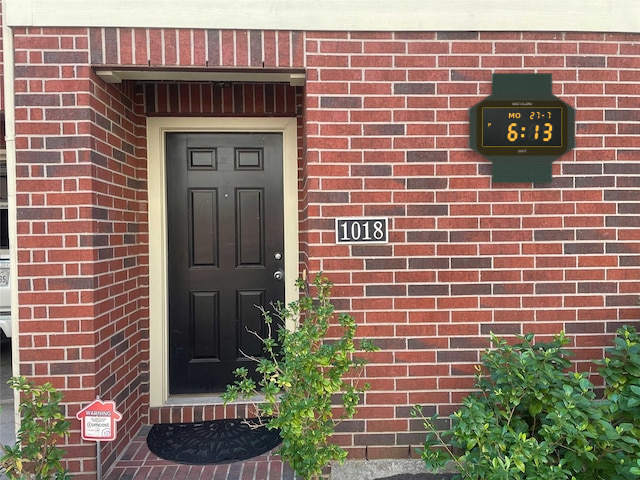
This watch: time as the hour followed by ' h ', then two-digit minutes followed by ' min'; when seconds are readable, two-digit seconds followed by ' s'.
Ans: 6 h 13 min
